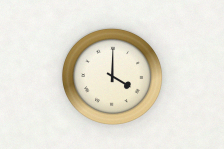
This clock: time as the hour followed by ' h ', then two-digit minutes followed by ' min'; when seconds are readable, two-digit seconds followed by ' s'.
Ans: 4 h 00 min
